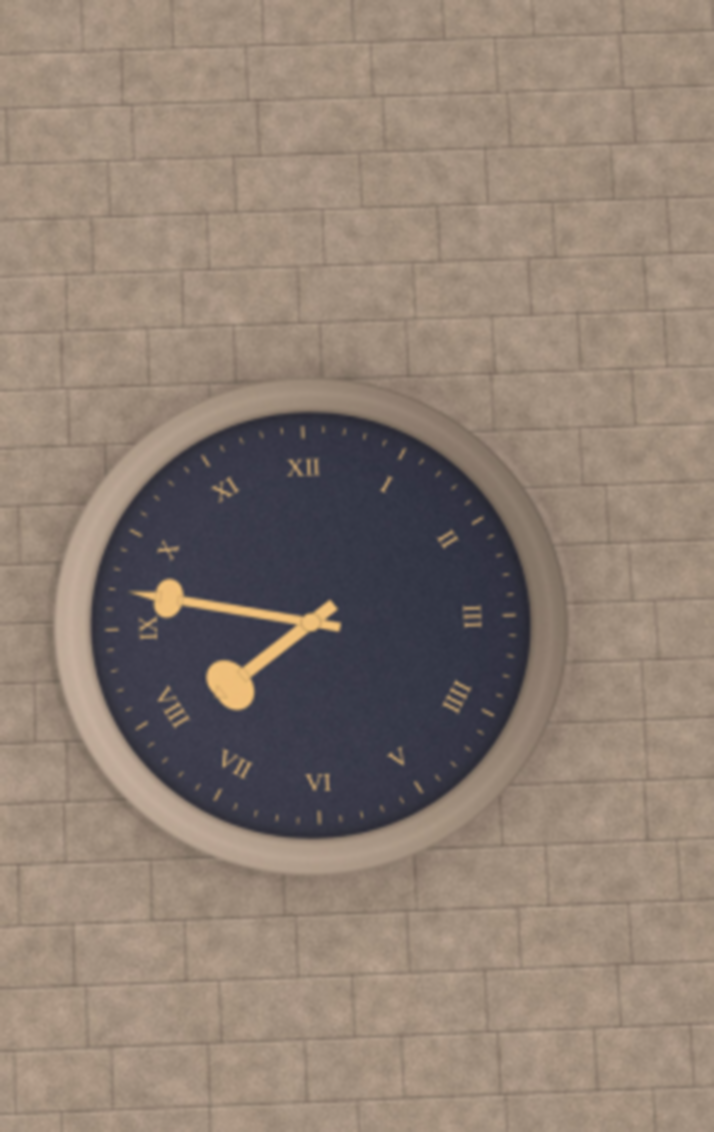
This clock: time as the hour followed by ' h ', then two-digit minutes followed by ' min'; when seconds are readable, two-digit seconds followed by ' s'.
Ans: 7 h 47 min
